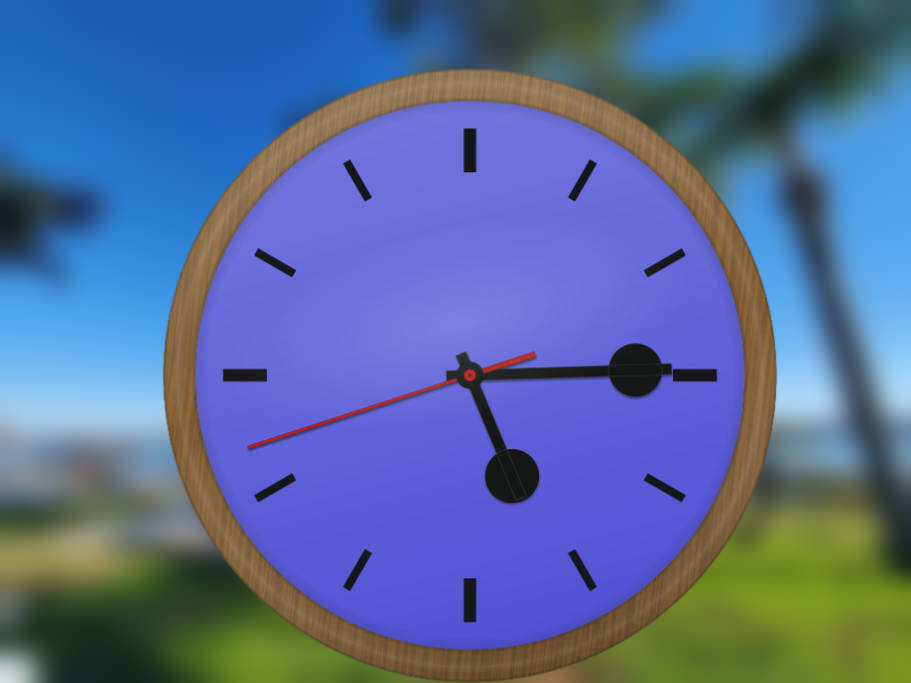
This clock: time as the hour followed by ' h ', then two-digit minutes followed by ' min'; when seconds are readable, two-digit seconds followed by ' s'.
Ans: 5 h 14 min 42 s
